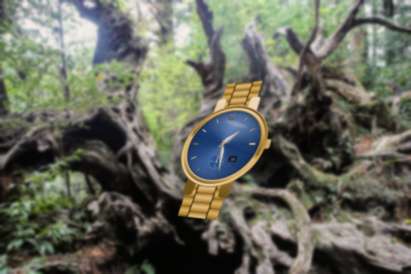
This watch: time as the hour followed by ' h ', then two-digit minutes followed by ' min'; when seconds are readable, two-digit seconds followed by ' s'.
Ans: 1 h 28 min
